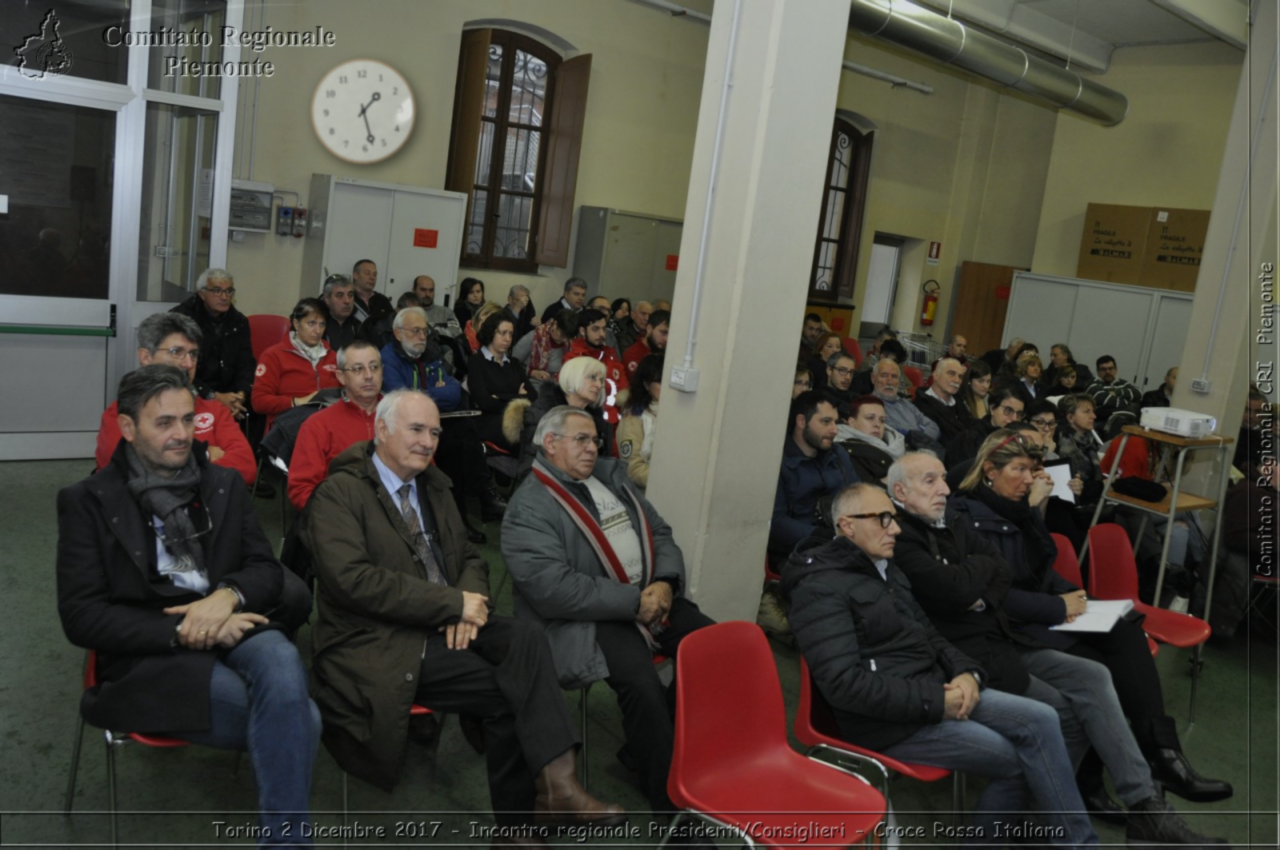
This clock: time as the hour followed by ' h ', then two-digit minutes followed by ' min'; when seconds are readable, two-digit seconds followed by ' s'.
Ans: 1 h 28 min
